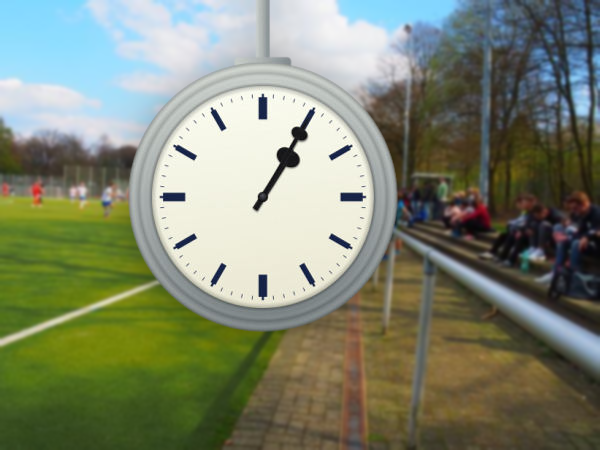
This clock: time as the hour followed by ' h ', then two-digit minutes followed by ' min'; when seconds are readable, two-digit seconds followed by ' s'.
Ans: 1 h 05 min
